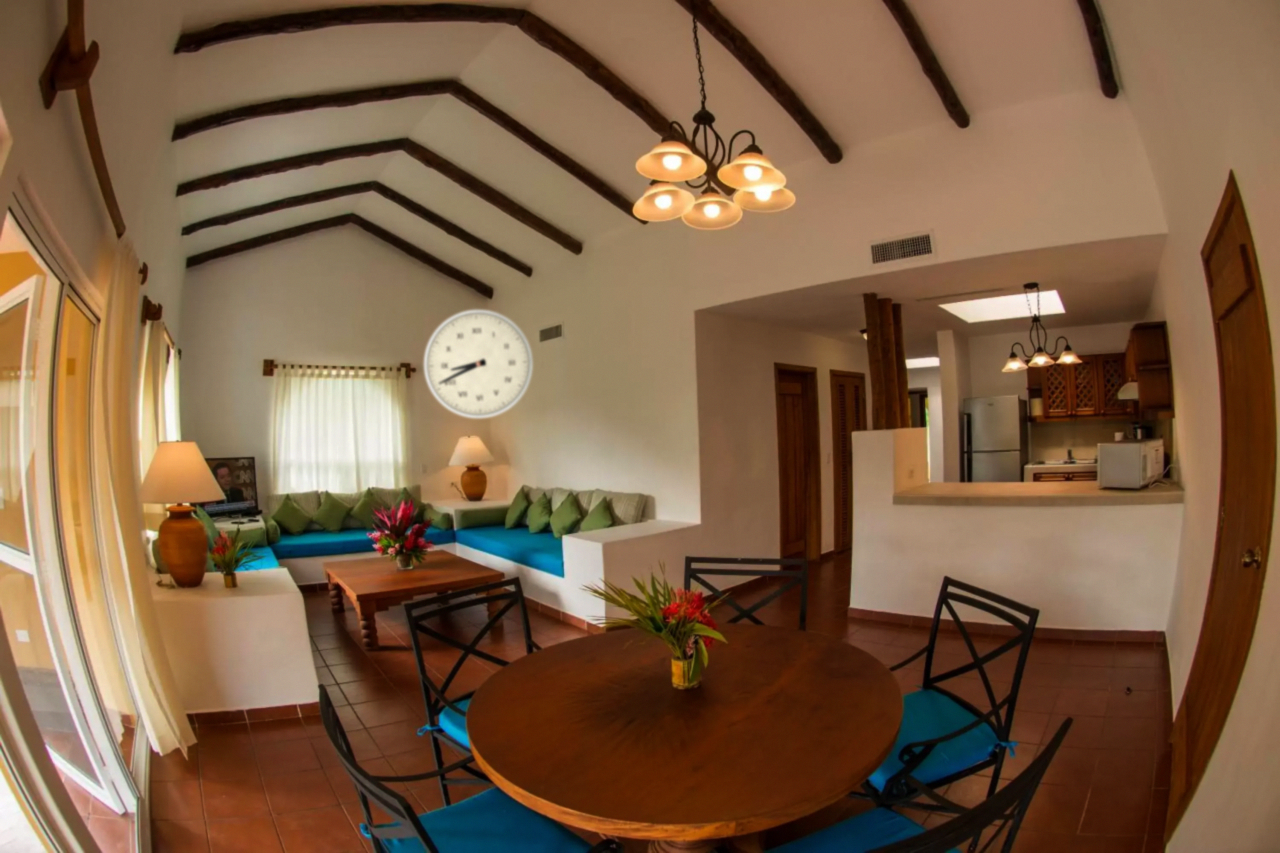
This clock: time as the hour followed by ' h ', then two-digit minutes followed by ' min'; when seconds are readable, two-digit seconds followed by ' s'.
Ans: 8 h 41 min
